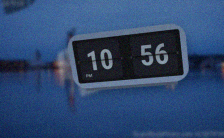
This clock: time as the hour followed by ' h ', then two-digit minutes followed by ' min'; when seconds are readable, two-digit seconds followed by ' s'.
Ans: 10 h 56 min
